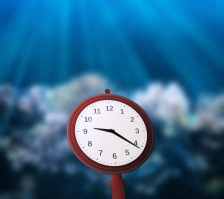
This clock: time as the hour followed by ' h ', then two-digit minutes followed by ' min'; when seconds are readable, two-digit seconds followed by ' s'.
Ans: 9 h 21 min
